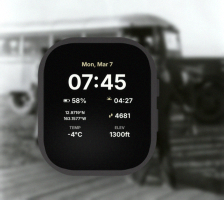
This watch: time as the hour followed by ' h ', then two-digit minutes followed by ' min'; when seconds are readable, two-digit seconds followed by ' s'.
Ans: 7 h 45 min
